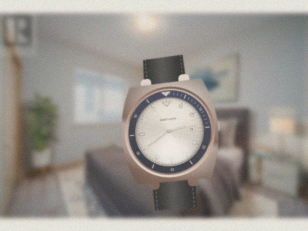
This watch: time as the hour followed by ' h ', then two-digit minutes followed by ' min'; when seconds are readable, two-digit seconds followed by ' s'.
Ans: 2 h 40 min
